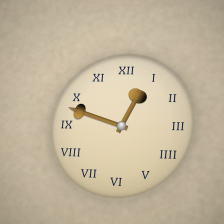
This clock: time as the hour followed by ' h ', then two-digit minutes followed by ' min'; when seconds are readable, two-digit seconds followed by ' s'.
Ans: 12 h 48 min
